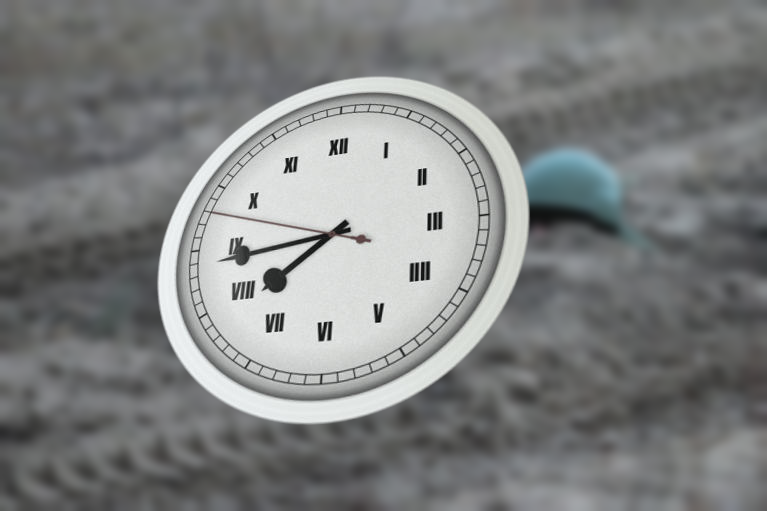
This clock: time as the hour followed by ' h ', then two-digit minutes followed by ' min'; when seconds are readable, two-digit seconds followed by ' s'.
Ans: 7 h 43 min 48 s
